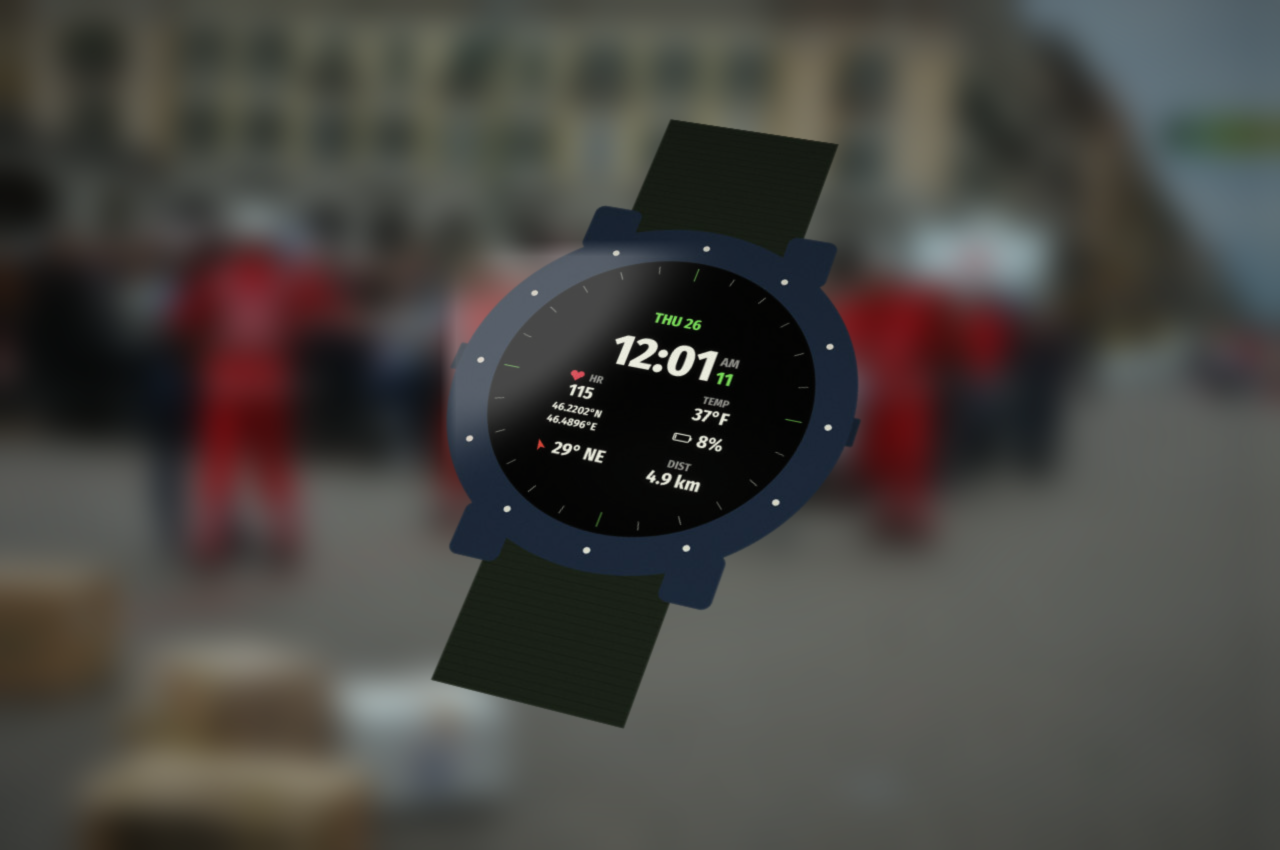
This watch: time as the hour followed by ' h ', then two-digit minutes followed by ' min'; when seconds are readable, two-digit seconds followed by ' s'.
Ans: 12 h 01 min 11 s
